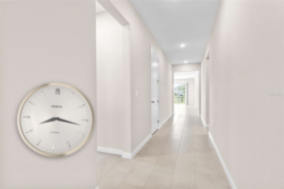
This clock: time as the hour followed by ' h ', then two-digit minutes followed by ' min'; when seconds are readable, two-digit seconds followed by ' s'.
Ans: 8 h 17 min
